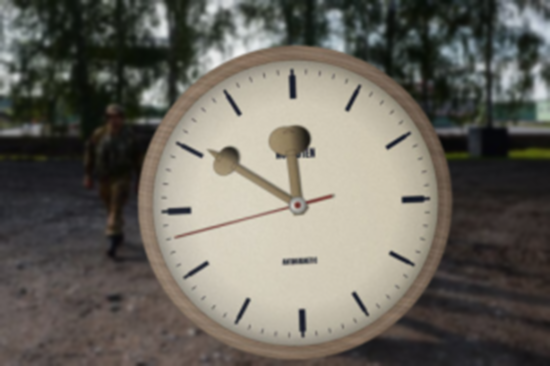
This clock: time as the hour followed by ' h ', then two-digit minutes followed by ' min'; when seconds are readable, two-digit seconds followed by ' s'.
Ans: 11 h 50 min 43 s
